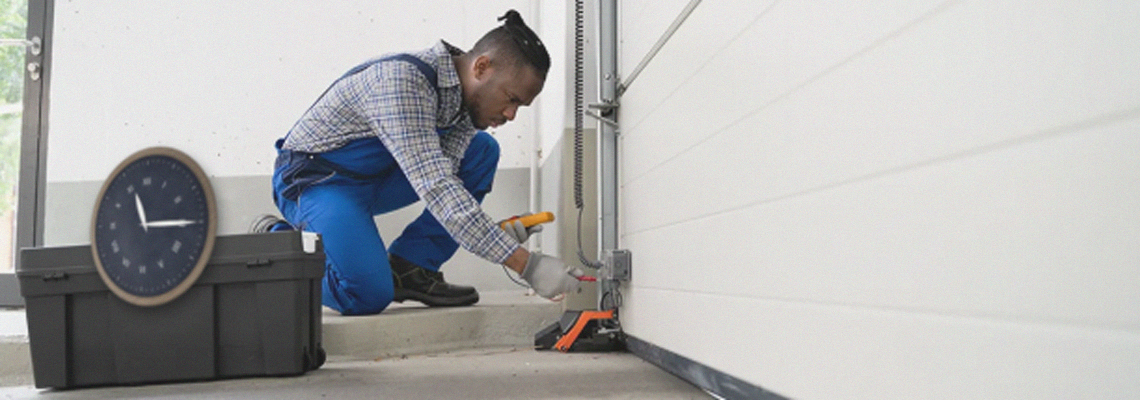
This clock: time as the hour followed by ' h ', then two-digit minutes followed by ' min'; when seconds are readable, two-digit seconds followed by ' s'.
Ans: 11 h 15 min
